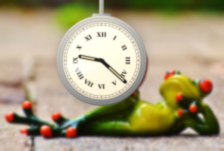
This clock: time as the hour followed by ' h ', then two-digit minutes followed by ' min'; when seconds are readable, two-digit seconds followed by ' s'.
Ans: 9 h 22 min
